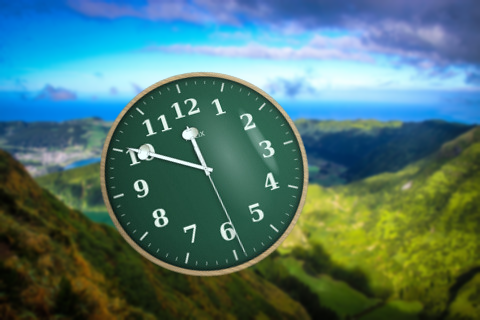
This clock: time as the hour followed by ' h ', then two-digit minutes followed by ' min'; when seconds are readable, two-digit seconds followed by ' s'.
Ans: 11 h 50 min 29 s
